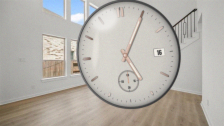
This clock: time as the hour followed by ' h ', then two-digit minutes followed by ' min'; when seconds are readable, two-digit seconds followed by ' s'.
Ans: 5 h 05 min
